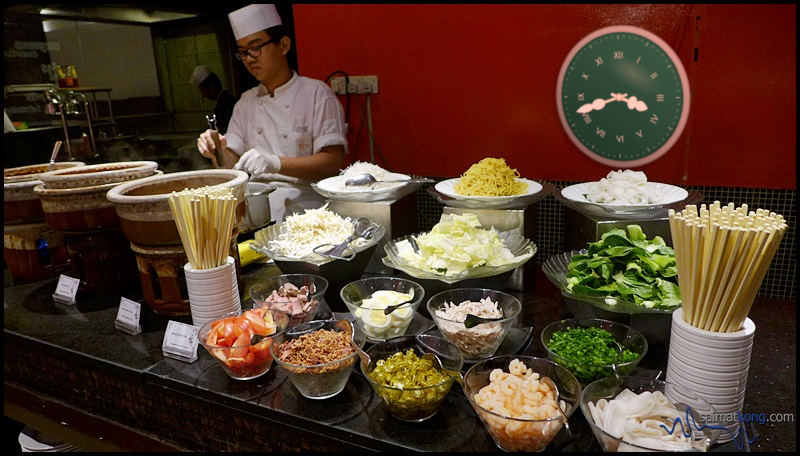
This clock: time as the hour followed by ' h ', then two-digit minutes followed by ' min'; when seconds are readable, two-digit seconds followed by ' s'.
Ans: 3 h 42 min
